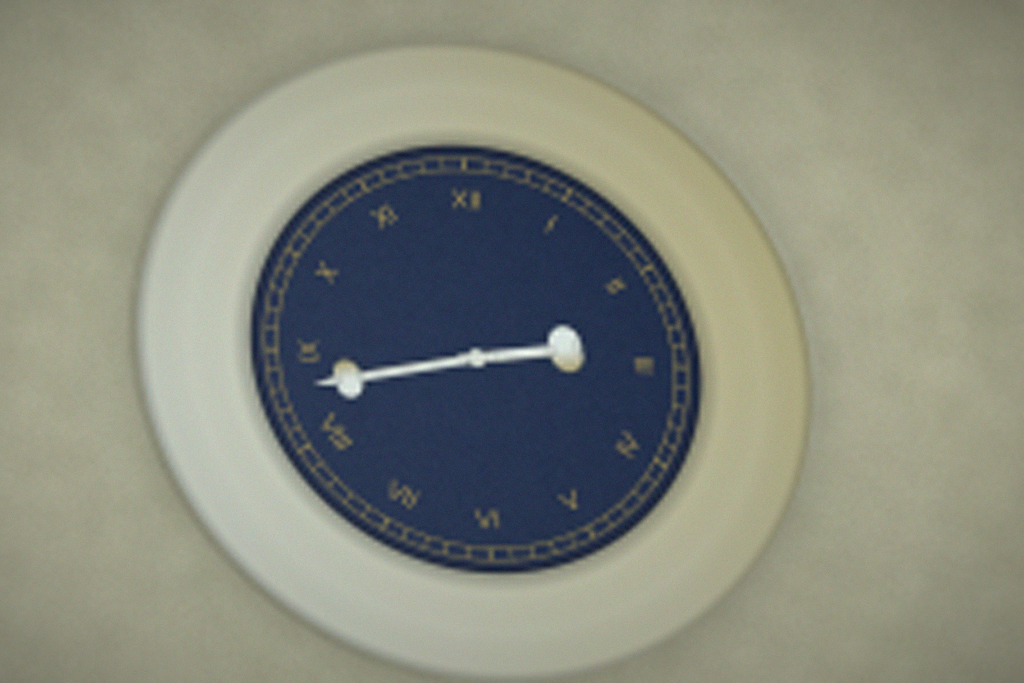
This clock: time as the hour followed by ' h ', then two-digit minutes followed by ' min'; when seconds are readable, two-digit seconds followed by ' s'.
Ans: 2 h 43 min
